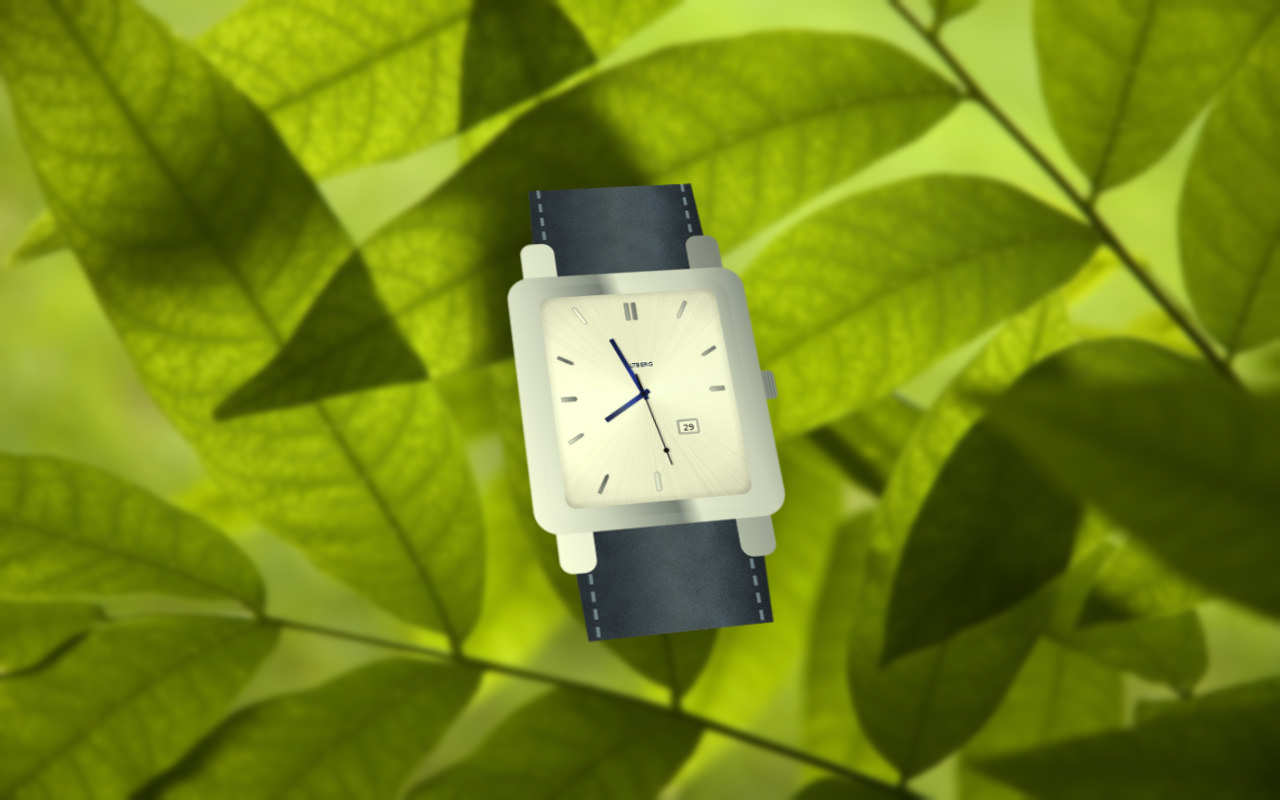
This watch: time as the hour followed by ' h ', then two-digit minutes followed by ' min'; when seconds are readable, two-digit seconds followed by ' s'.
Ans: 7 h 56 min 28 s
